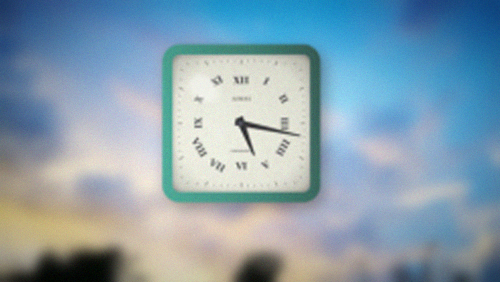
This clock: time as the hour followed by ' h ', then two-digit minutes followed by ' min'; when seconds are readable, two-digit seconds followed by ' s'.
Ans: 5 h 17 min
